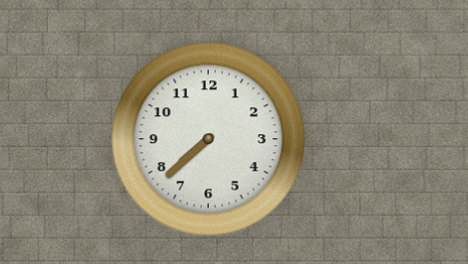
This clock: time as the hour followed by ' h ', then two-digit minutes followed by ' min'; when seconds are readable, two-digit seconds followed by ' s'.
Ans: 7 h 38 min
